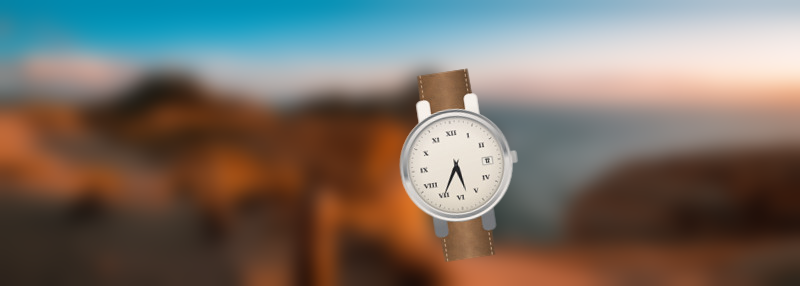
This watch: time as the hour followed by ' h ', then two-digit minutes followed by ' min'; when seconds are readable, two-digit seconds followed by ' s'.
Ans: 5 h 35 min
